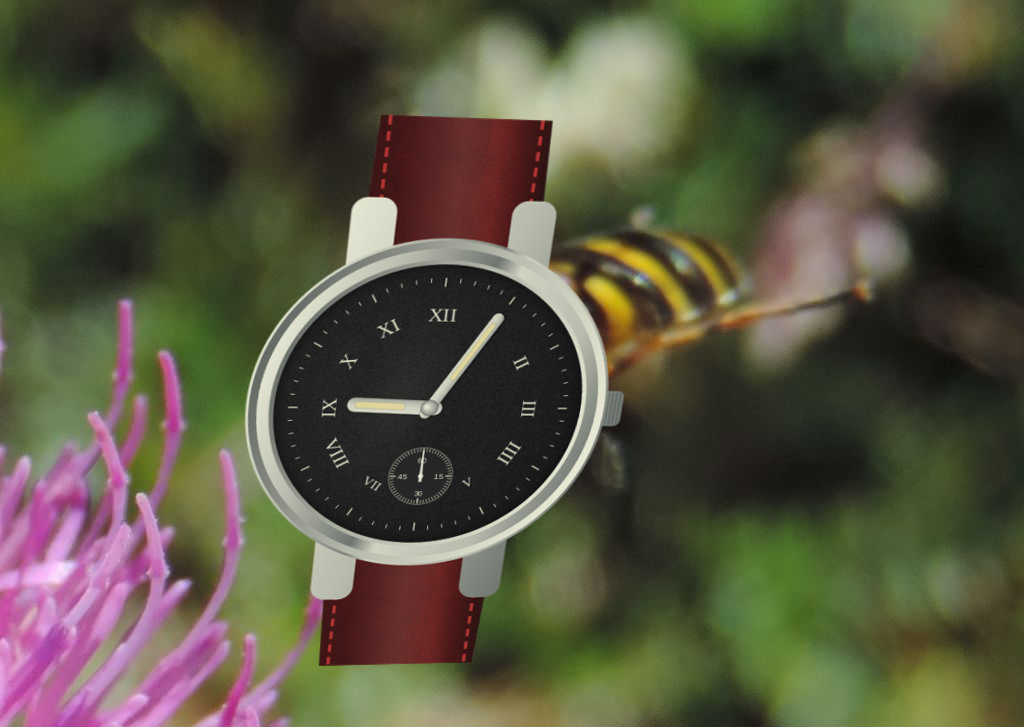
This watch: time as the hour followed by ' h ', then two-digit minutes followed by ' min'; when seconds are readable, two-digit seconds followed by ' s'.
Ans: 9 h 05 min
